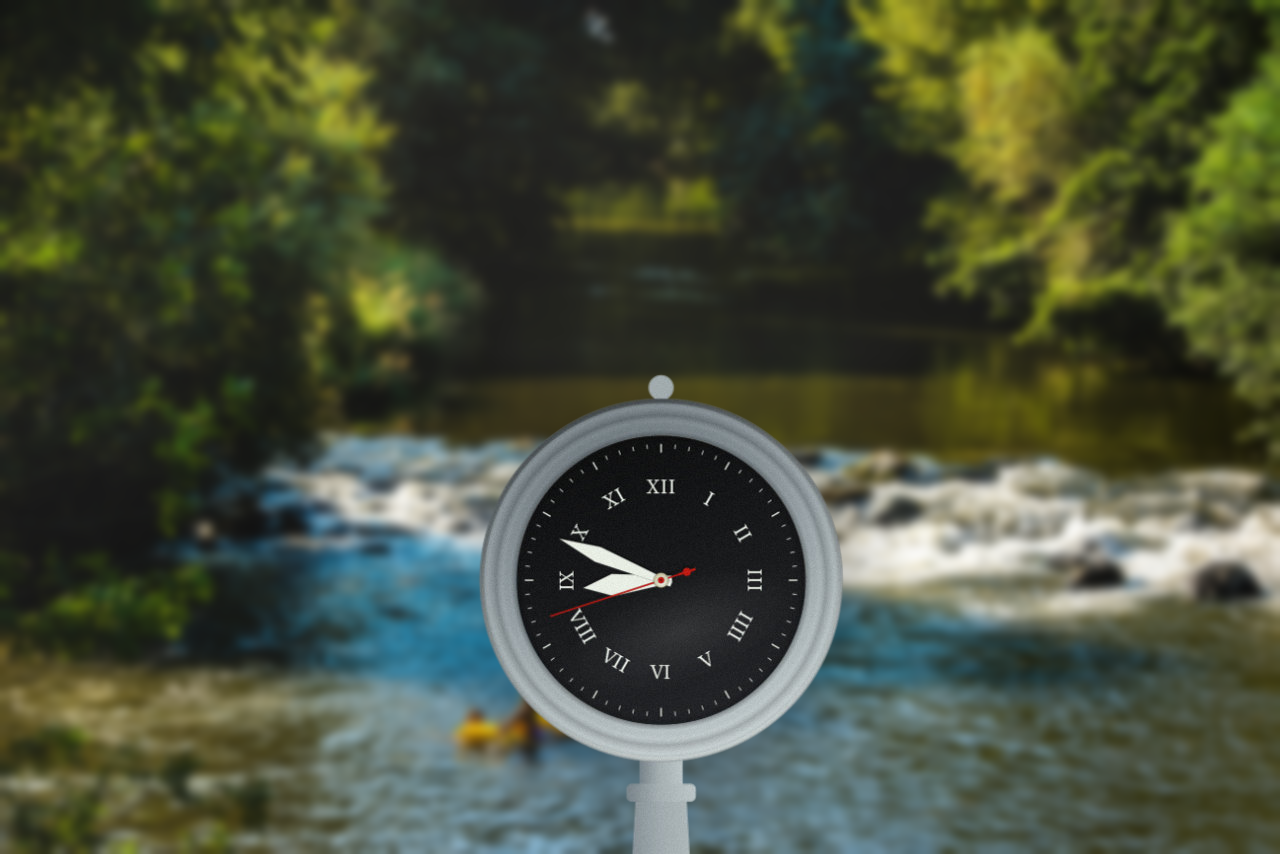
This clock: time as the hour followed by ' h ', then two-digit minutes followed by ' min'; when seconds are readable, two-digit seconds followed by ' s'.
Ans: 8 h 48 min 42 s
